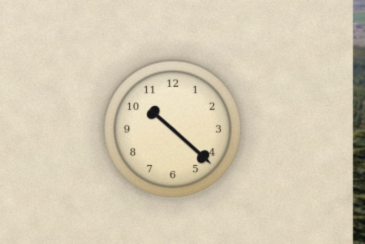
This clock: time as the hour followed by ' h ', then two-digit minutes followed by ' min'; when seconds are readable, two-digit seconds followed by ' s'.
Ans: 10 h 22 min
